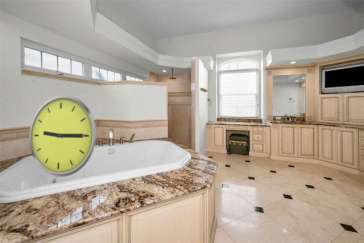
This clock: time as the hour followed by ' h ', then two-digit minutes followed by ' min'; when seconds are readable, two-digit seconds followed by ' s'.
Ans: 9 h 15 min
